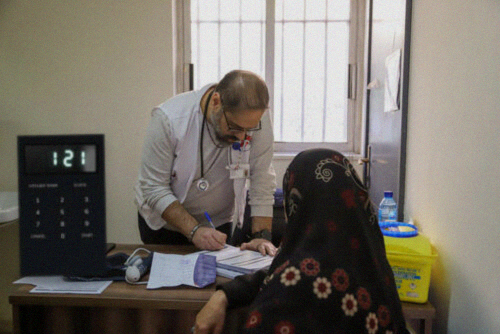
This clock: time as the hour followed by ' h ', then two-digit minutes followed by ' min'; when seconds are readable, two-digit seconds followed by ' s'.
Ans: 1 h 21 min
